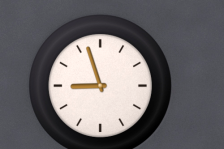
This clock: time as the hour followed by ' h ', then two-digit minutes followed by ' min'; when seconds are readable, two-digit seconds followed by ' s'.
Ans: 8 h 57 min
